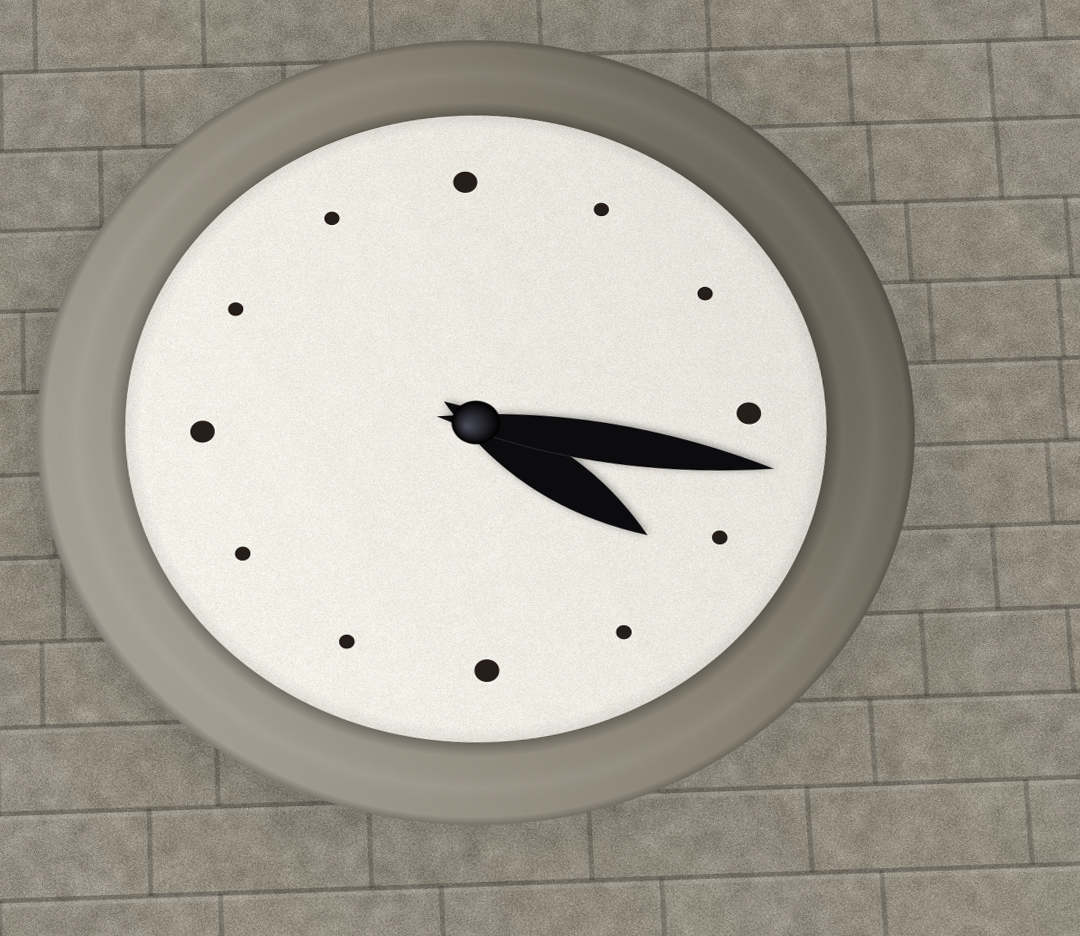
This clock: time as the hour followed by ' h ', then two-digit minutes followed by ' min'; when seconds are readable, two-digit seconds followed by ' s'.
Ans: 4 h 17 min
